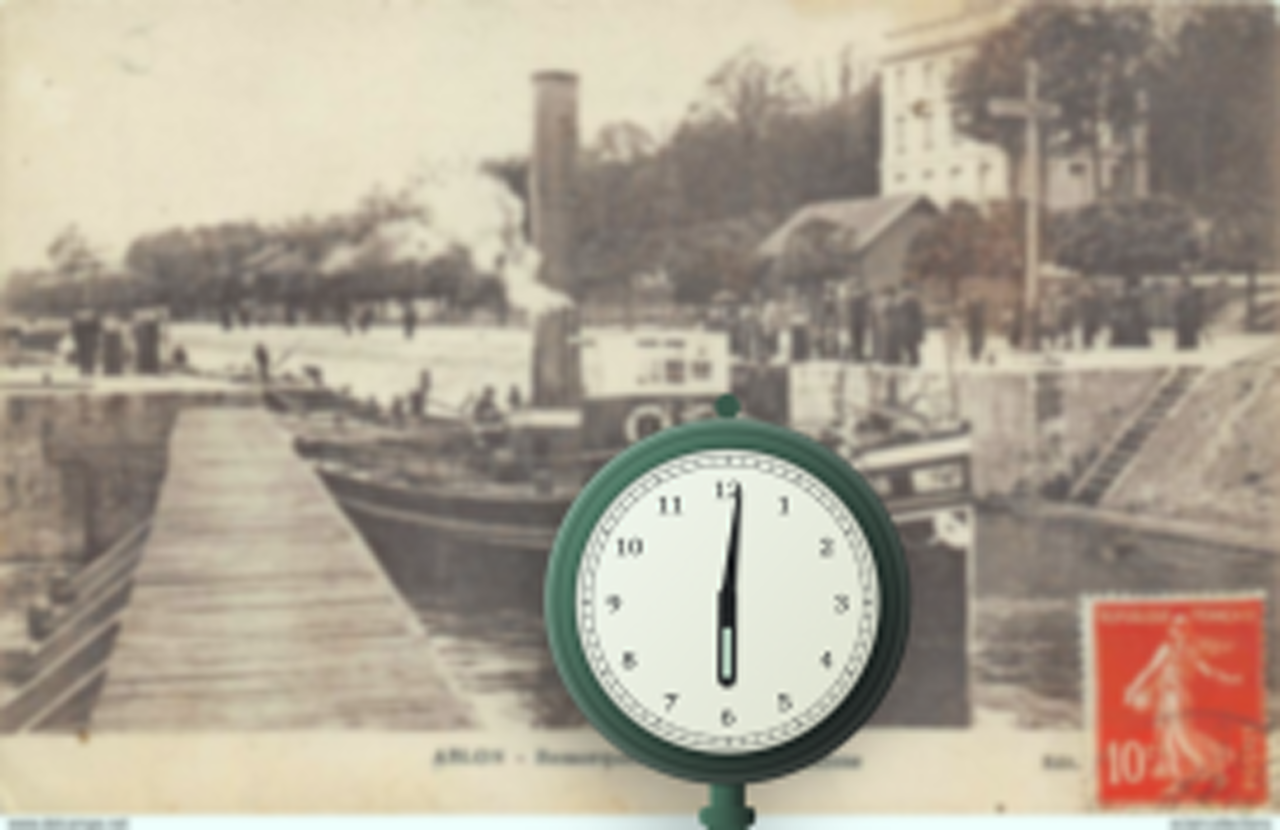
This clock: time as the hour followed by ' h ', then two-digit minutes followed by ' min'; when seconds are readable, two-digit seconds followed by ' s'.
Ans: 6 h 01 min
